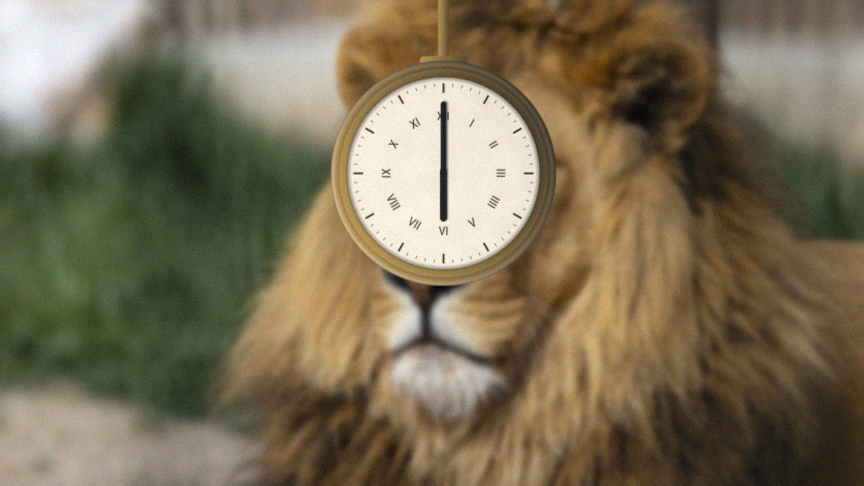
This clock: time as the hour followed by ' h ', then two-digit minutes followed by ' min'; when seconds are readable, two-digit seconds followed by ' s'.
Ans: 6 h 00 min
